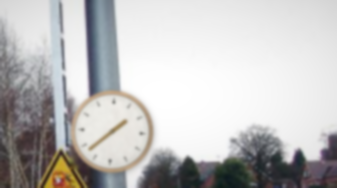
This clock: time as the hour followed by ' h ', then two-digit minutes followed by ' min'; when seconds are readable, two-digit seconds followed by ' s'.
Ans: 1 h 38 min
